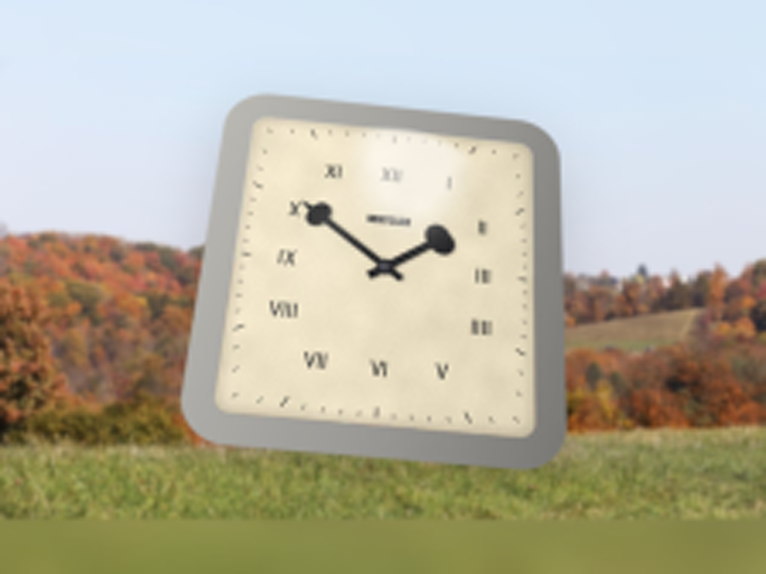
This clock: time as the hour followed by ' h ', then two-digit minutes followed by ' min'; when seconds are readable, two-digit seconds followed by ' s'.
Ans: 1 h 51 min
